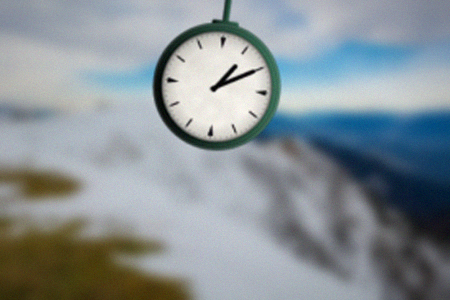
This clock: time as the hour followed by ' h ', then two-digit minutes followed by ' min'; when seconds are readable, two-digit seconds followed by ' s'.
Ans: 1 h 10 min
